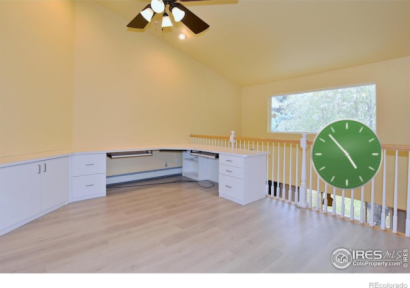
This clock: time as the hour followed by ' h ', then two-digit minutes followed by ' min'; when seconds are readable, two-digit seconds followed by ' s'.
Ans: 4 h 53 min
